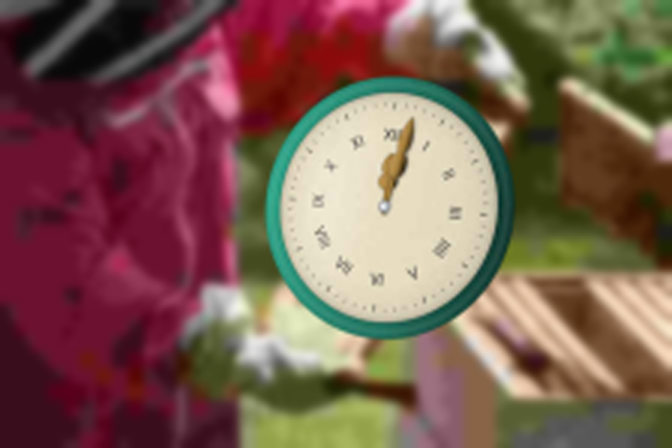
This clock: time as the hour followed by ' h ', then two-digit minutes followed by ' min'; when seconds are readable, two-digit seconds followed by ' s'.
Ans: 12 h 02 min
